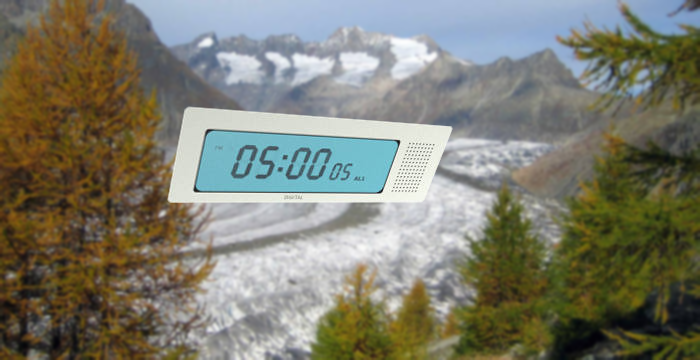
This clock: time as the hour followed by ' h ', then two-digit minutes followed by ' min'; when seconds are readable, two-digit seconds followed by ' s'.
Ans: 5 h 00 min 05 s
